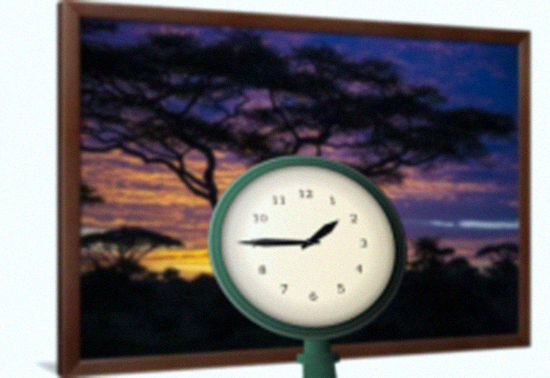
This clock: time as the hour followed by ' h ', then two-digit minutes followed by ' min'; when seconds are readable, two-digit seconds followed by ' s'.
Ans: 1 h 45 min
